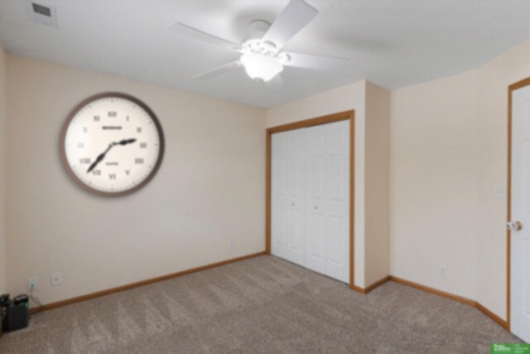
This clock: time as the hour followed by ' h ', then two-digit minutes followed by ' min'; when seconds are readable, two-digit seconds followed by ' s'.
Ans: 2 h 37 min
